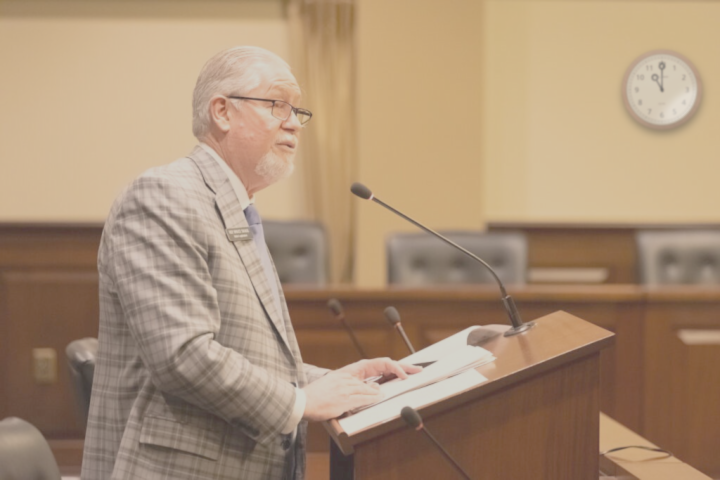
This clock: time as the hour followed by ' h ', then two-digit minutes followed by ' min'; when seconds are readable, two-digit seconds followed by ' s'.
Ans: 11 h 00 min
